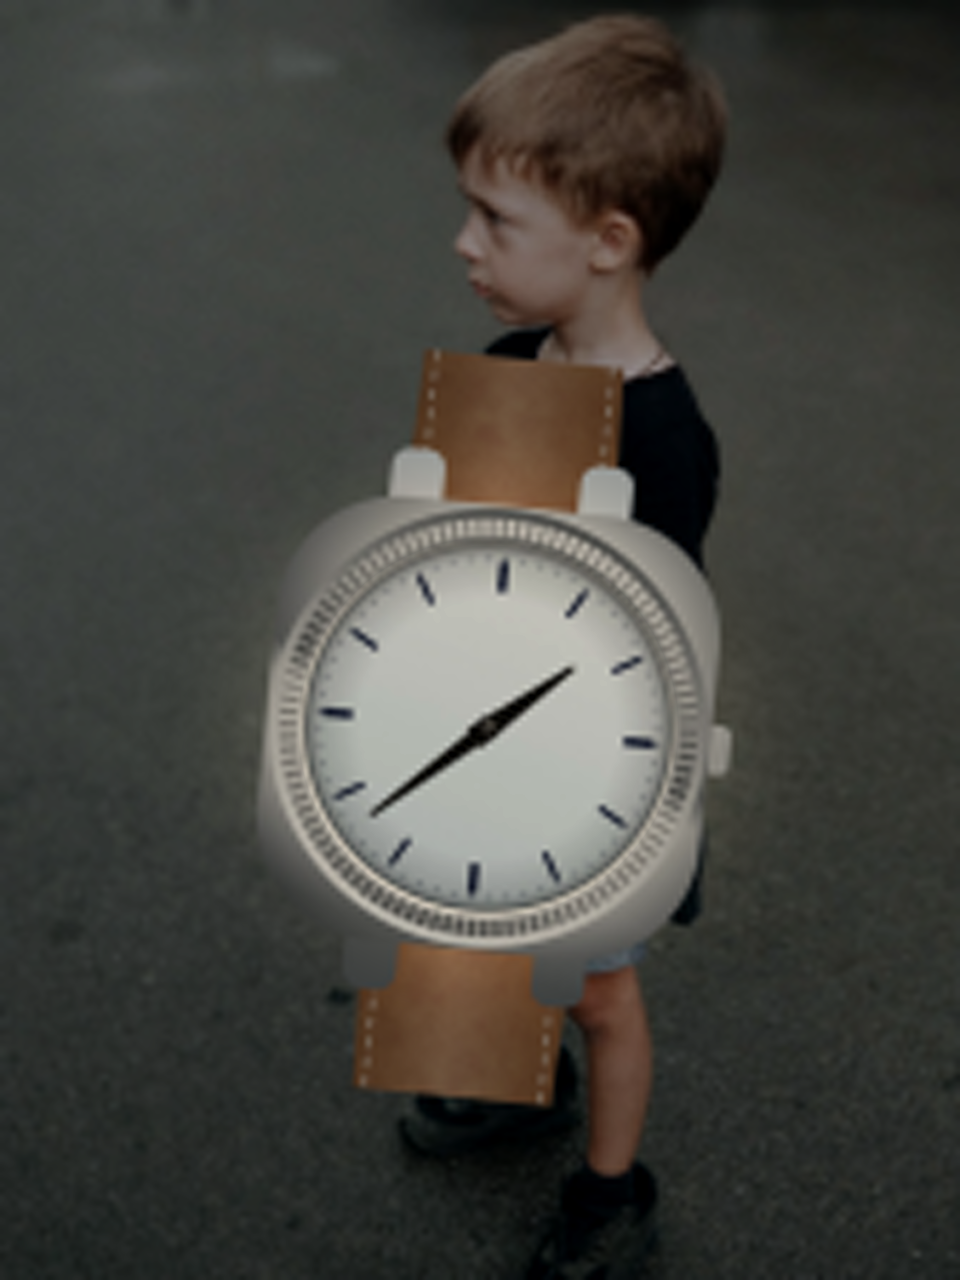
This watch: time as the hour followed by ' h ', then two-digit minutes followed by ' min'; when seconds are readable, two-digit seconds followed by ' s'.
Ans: 1 h 38 min
